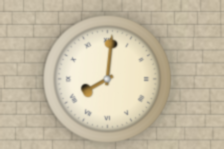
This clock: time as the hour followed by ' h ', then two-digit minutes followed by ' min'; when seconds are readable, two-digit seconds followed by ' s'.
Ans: 8 h 01 min
